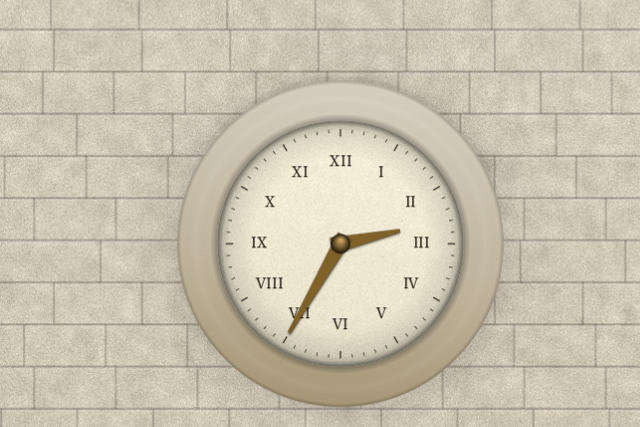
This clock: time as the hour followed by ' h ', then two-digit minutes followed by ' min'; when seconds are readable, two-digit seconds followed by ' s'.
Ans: 2 h 35 min
